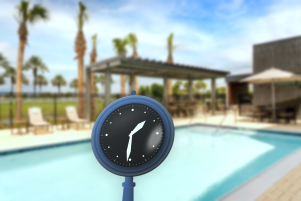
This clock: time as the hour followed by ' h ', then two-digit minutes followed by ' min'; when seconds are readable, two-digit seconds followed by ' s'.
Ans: 1 h 31 min
